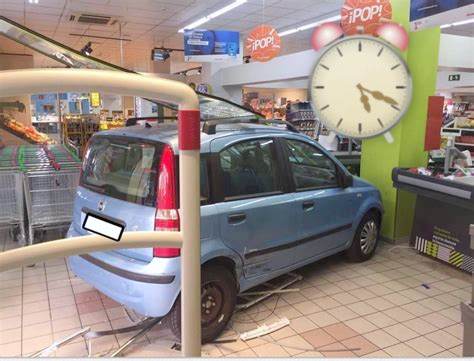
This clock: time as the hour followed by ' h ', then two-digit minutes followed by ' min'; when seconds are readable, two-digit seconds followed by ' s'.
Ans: 5 h 19 min
